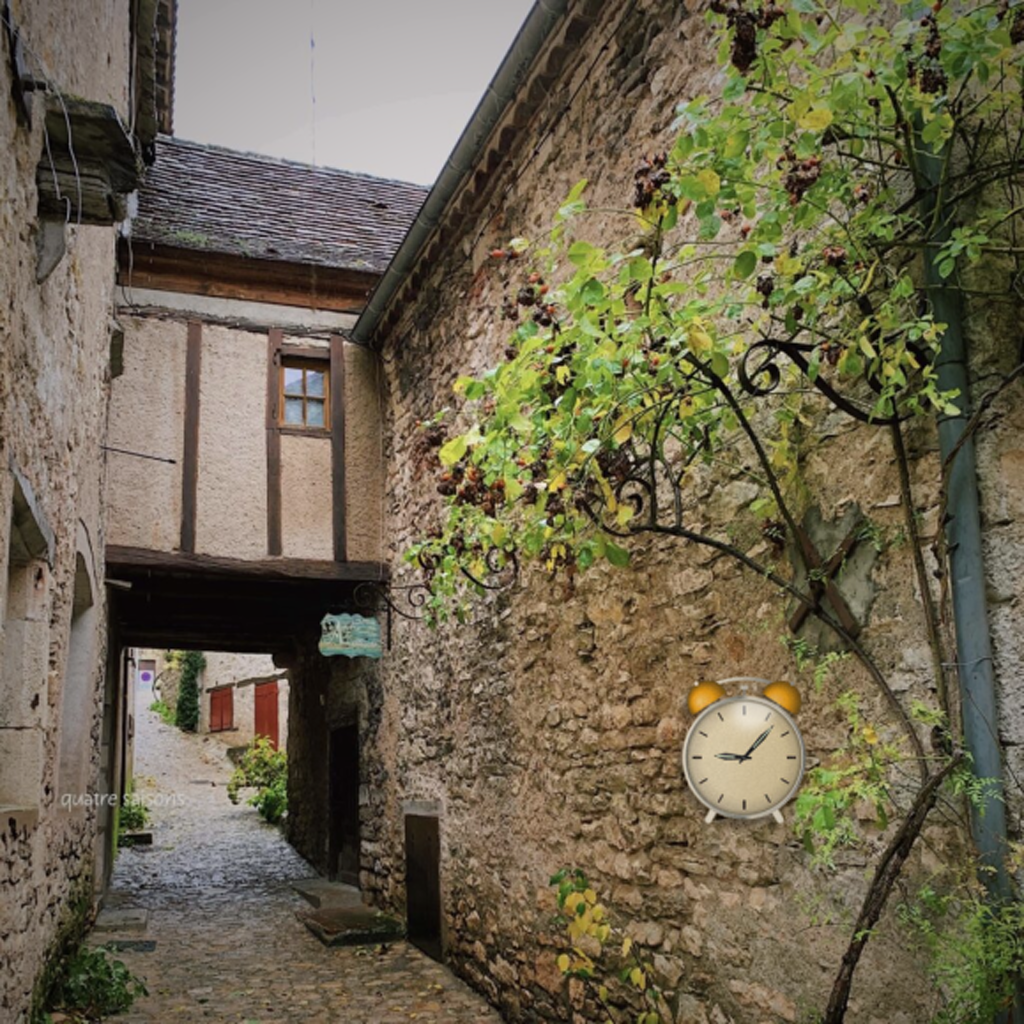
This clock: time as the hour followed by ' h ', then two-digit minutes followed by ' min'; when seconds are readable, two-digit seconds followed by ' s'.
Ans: 9 h 07 min
